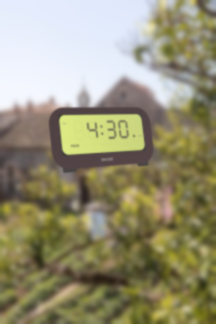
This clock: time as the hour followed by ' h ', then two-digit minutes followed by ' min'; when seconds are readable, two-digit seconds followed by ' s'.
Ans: 4 h 30 min
